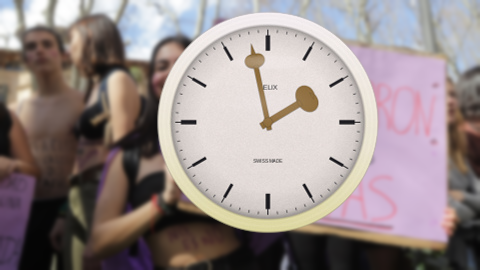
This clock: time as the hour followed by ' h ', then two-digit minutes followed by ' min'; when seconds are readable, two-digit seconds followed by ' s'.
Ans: 1 h 58 min
